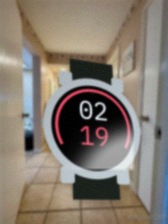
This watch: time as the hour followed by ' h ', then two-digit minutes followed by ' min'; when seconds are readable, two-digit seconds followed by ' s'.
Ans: 2 h 19 min
